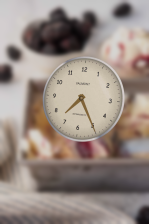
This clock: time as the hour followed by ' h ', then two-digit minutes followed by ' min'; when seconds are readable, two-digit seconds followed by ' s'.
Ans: 7 h 25 min
